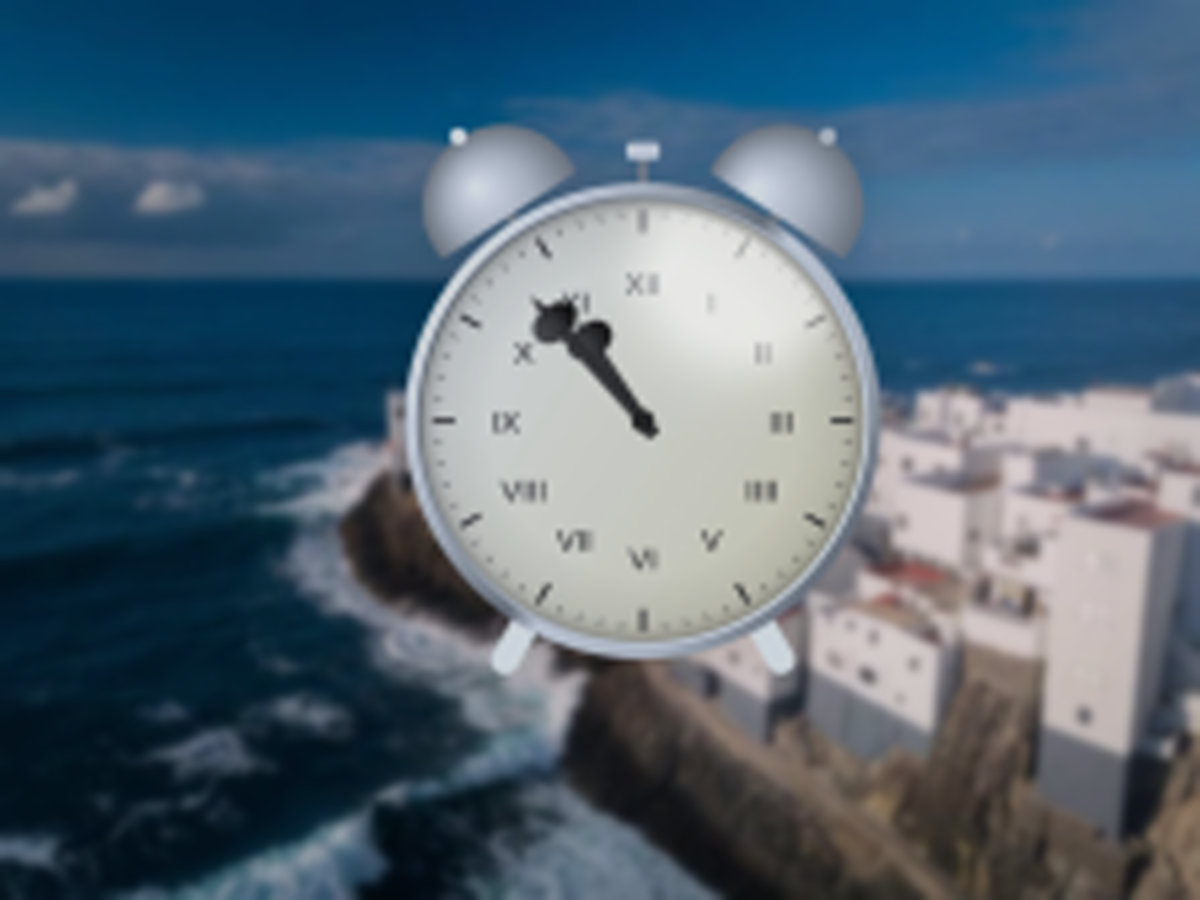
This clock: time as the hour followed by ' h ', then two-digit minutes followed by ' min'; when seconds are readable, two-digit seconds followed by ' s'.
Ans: 10 h 53 min
